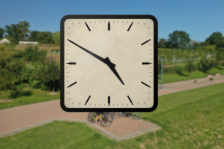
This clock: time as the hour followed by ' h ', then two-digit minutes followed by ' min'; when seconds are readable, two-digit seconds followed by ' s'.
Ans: 4 h 50 min
